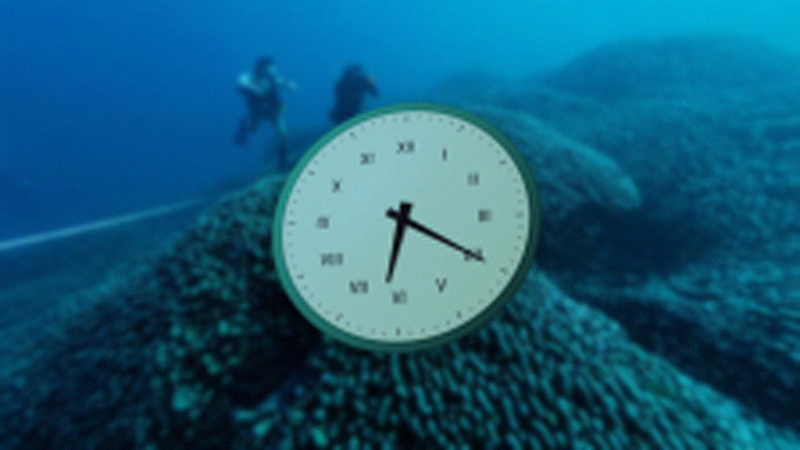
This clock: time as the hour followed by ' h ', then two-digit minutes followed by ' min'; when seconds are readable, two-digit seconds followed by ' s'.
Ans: 6 h 20 min
